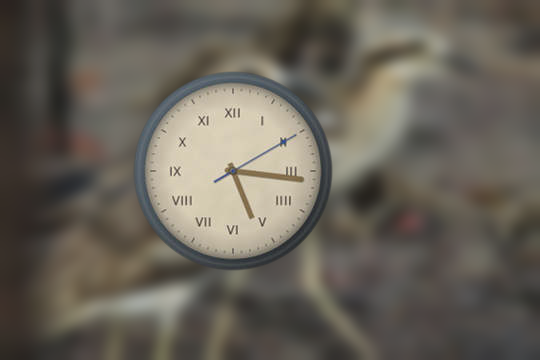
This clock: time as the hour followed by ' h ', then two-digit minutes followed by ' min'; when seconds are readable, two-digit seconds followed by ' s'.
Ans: 5 h 16 min 10 s
